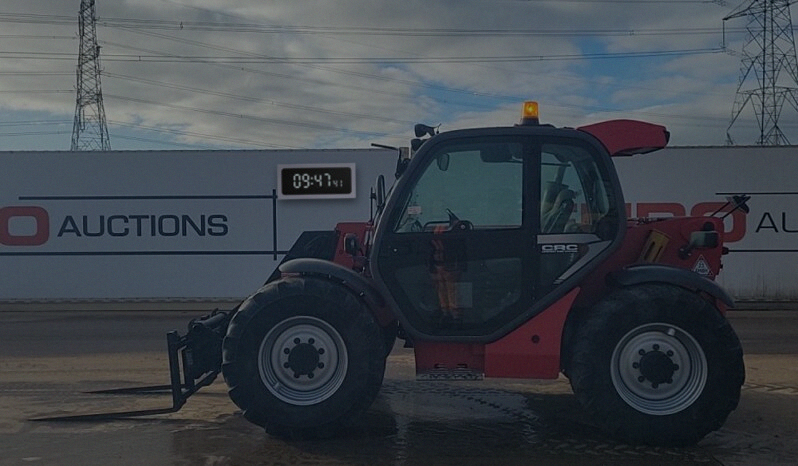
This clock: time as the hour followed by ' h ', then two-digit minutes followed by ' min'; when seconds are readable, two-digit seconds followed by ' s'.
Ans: 9 h 47 min
